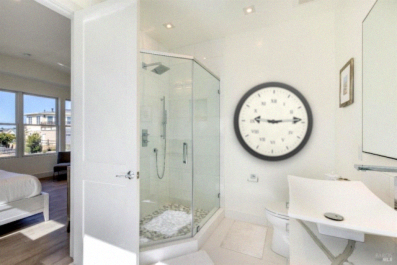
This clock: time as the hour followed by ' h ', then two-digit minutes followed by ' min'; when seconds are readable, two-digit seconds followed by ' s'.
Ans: 9 h 14 min
